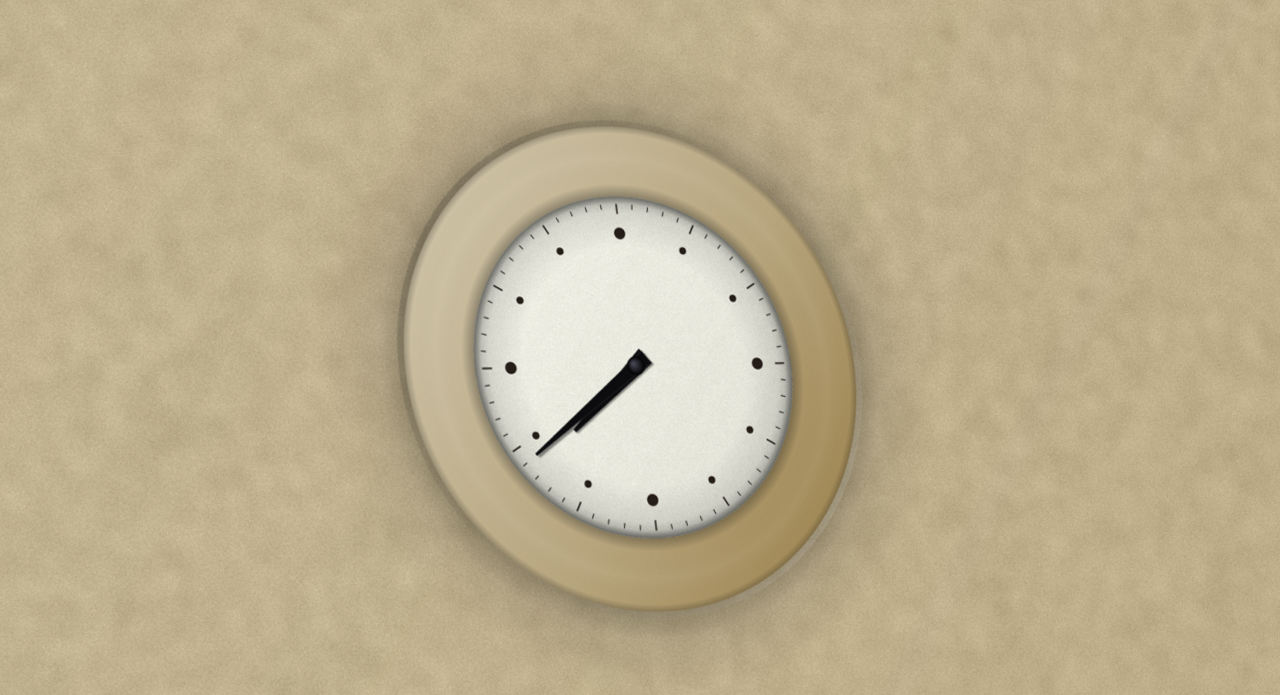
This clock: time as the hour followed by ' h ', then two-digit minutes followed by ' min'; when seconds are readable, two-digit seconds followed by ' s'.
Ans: 7 h 39 min
